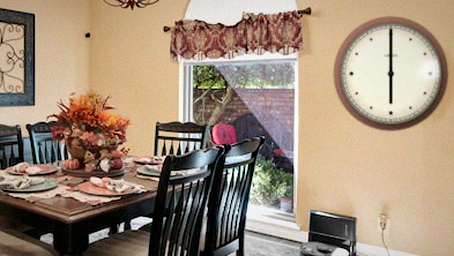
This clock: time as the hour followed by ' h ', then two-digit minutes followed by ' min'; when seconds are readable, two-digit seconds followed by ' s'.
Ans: 6 h 00 min
